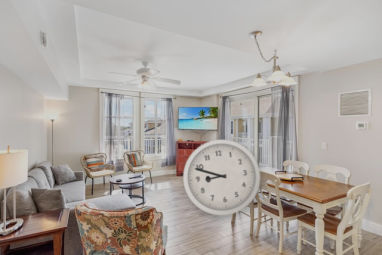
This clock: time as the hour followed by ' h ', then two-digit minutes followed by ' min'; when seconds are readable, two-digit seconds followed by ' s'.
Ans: 8 h 49 min
